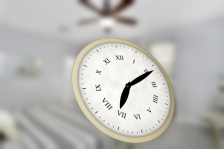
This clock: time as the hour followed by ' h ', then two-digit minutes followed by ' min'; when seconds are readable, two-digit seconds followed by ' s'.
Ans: 7 h 11 min
